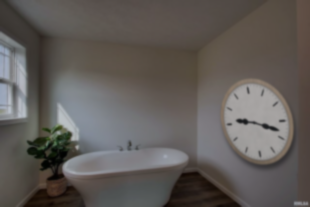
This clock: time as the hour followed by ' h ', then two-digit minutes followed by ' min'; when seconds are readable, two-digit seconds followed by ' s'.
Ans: 9 h 18 min
